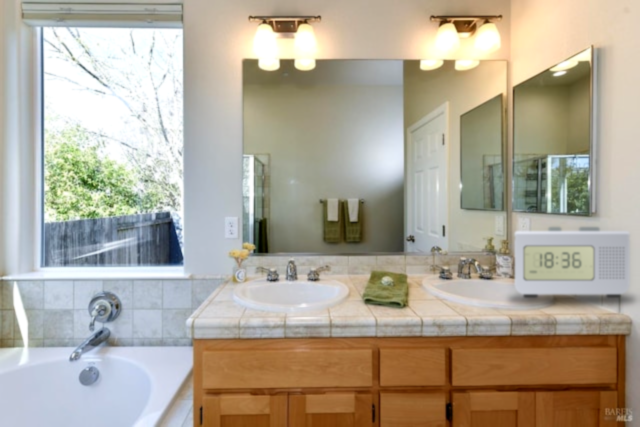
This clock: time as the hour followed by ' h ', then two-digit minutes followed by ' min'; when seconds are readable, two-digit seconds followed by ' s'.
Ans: 18 h 36 min
